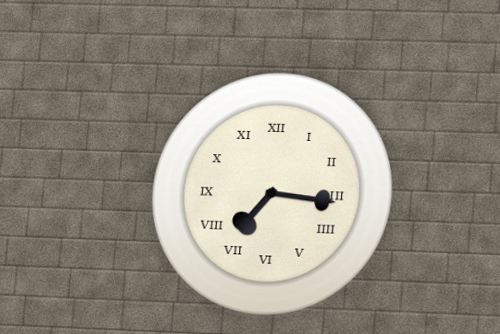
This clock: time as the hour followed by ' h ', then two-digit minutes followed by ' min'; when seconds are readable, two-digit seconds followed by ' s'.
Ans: 7 h 16 min
